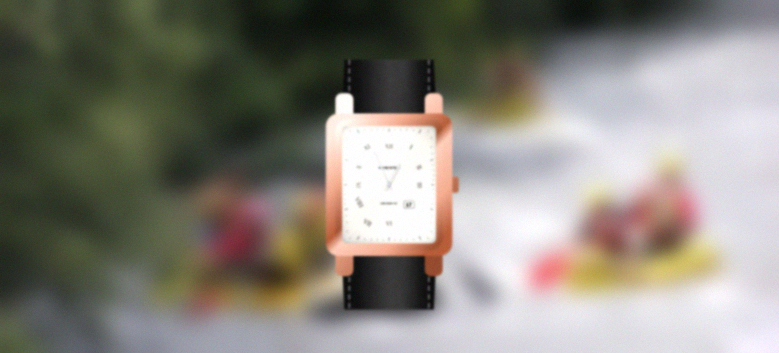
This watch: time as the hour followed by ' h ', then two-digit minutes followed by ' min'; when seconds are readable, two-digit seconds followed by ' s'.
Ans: 12 h 56 min
